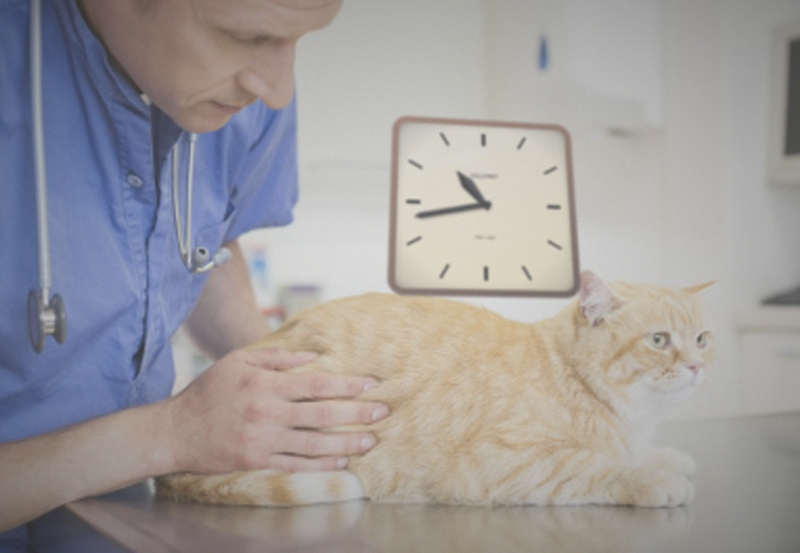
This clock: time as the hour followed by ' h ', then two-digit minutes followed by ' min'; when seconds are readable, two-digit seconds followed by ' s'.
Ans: 10 h 43 min
